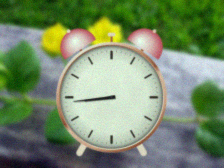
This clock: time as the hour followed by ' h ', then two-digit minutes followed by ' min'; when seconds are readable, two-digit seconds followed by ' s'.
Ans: 8 h 44 min
